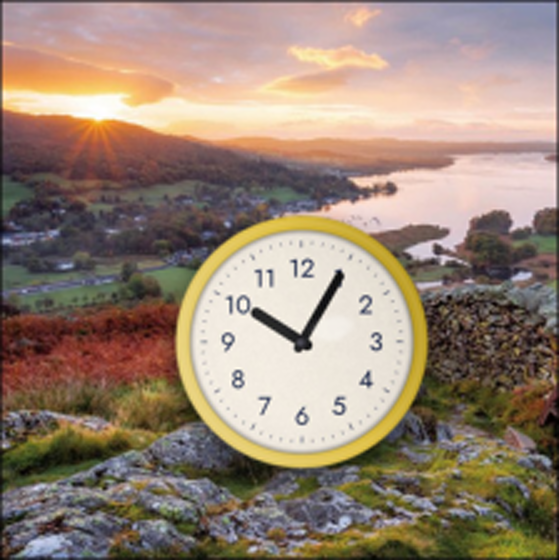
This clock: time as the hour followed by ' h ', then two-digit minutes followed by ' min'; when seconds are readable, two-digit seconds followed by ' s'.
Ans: 10 h 05 min
